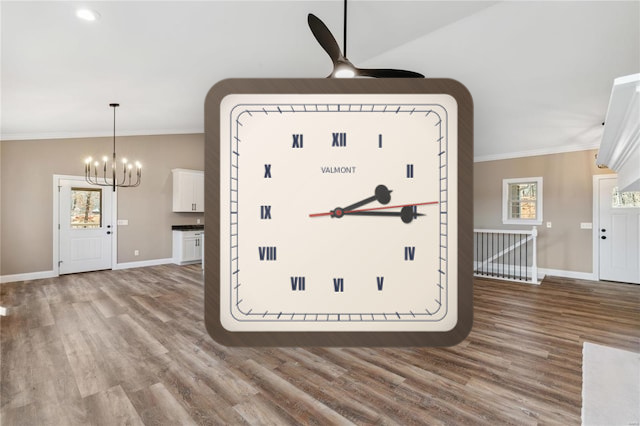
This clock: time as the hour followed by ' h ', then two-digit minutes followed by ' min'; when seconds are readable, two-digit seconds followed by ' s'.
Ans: 2 h 15 min 14 s
